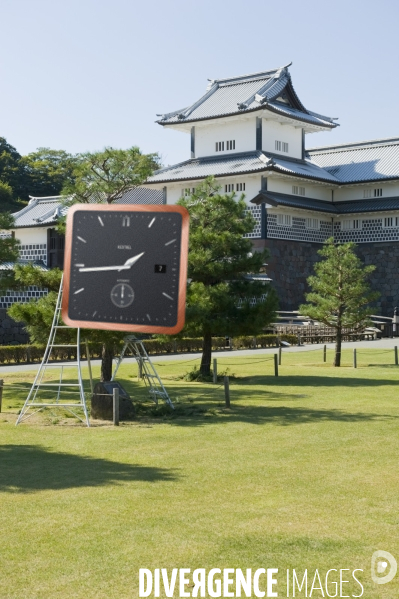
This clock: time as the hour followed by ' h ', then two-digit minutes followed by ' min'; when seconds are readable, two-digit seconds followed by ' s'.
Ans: 1 h 44 min
